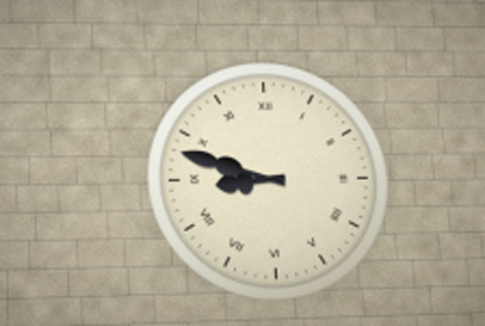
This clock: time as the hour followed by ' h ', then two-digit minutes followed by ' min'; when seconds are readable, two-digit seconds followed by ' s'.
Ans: 8 h 48 min
